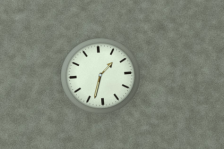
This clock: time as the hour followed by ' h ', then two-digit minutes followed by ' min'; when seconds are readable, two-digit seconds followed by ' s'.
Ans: 1 h 33 min
